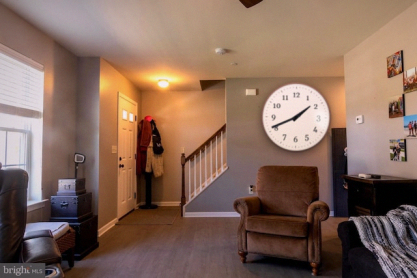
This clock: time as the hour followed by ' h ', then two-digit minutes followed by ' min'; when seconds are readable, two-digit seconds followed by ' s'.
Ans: 1 h 41 min
